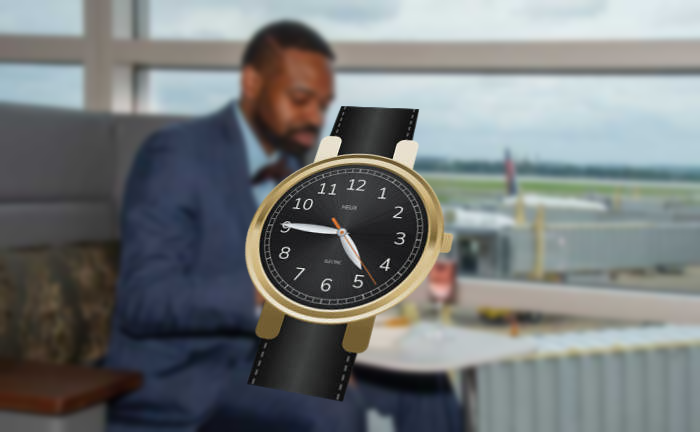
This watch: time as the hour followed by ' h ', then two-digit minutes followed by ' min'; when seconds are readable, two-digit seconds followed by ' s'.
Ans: 4 h 45 min 23 s
